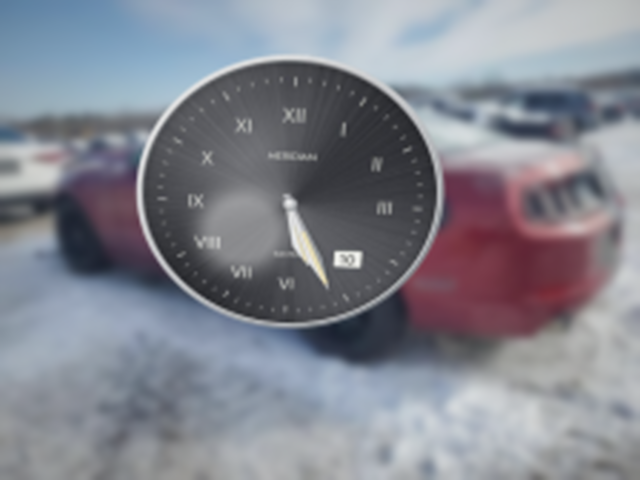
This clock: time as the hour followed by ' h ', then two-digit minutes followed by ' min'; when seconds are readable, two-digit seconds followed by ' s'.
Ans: 5 h 26 min
